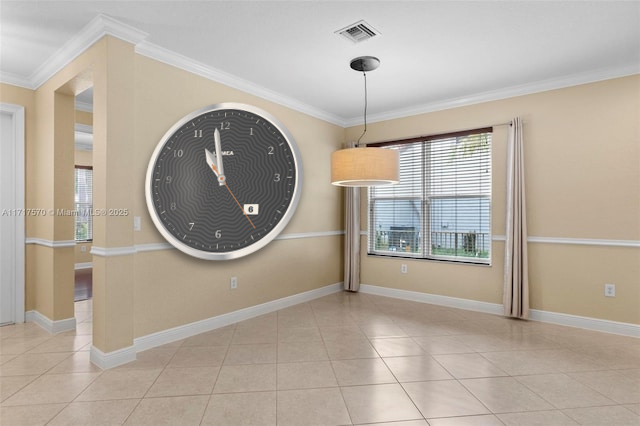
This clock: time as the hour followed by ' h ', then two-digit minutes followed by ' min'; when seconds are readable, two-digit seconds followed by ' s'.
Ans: 10 h 58 min 24 s
